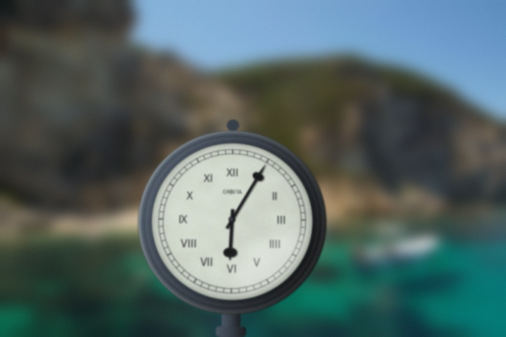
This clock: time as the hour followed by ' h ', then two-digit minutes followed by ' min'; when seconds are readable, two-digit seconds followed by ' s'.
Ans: 6 h 05 min
